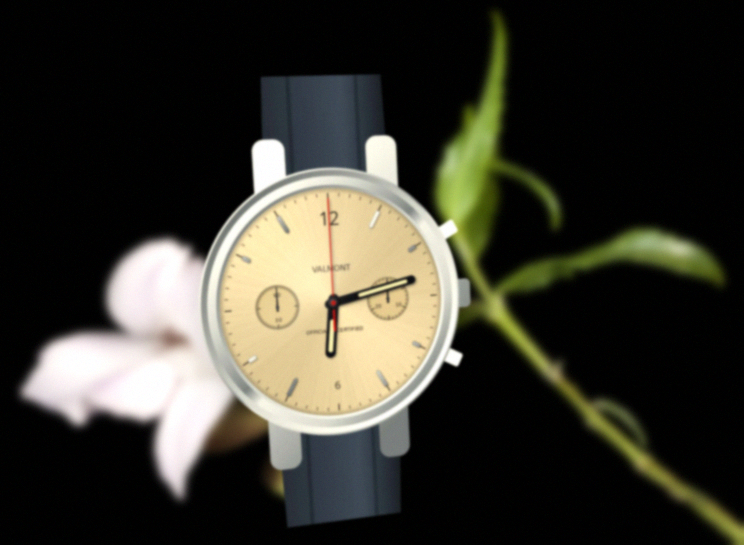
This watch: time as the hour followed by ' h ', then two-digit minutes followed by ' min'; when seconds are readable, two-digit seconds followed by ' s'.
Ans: 6 h 13 min
